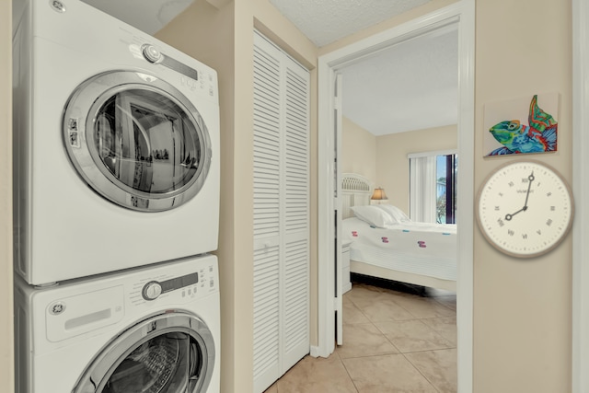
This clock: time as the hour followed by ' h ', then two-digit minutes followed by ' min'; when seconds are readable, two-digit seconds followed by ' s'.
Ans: 8 h 02 min
